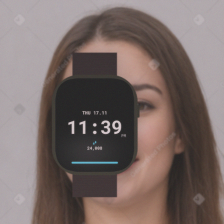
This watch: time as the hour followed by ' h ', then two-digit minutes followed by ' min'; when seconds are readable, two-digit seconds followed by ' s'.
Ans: 11 h 39 min
